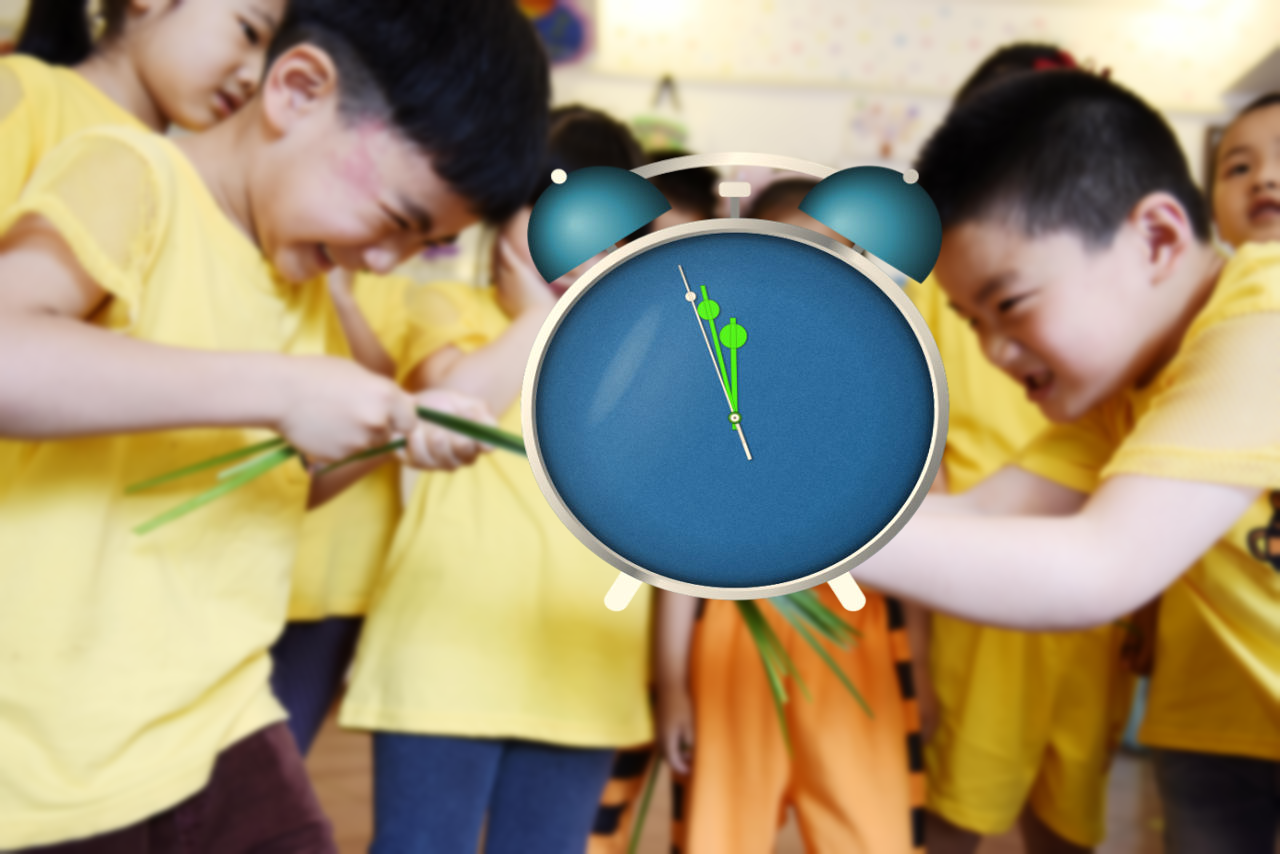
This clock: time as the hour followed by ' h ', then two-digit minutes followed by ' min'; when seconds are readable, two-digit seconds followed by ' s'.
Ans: 11 h 57 min 57 s
